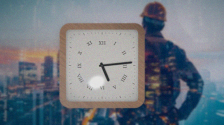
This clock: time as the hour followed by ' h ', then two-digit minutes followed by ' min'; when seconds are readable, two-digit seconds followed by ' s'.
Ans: 5 h 14 min
